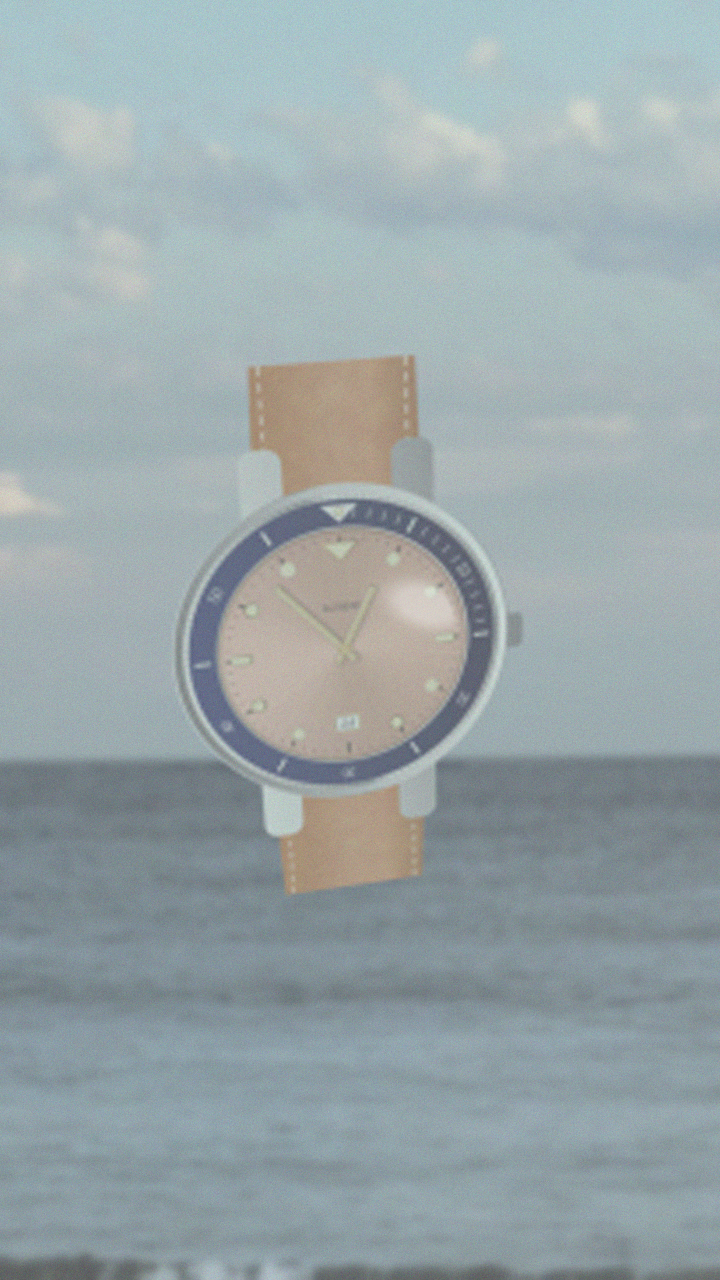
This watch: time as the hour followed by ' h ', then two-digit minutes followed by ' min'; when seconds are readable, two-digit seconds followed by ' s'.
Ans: 12 h 53 min
